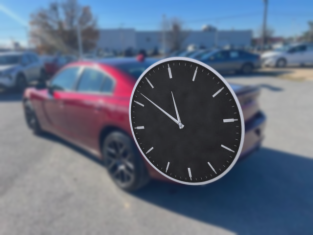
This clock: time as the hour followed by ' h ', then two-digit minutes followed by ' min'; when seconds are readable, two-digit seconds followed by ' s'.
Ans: 11 h 52 min
